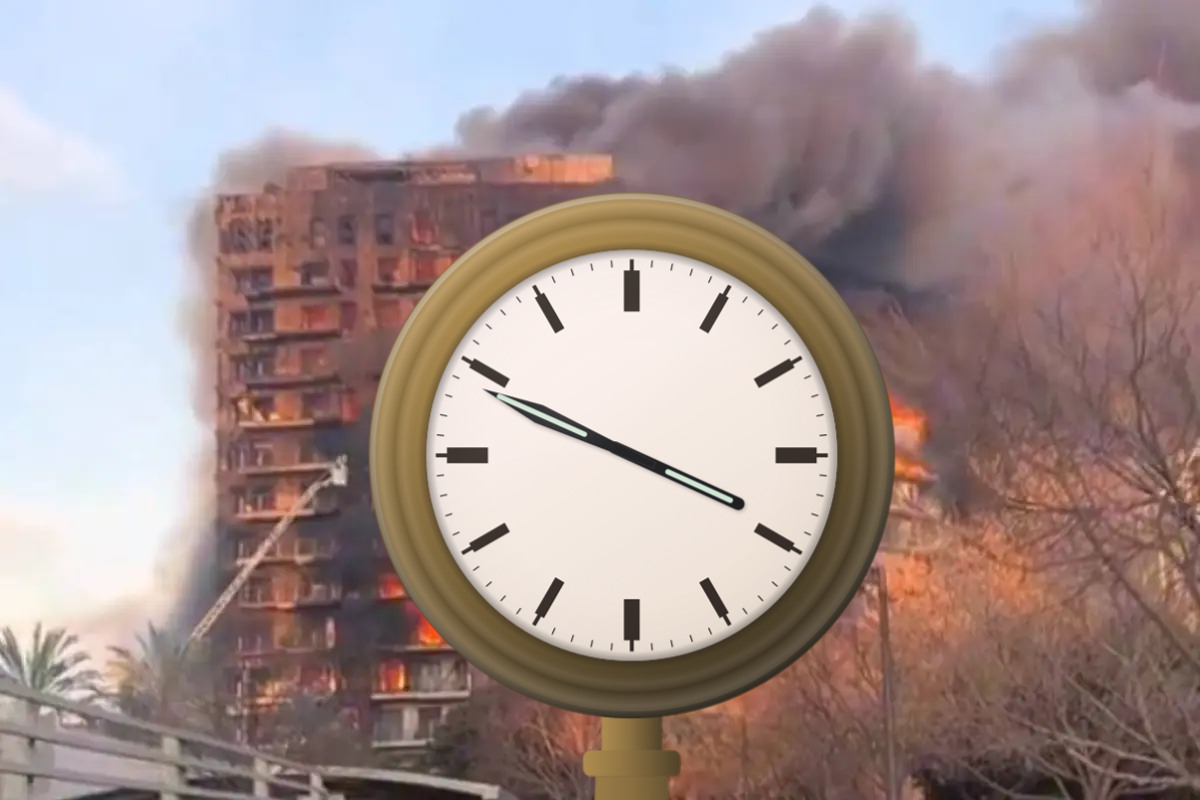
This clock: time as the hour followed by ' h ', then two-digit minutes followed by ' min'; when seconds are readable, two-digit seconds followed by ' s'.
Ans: 3 h 49 min
